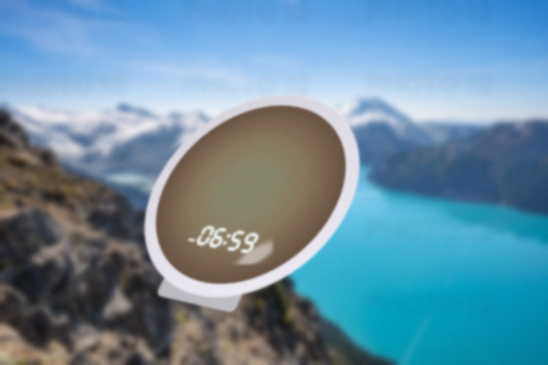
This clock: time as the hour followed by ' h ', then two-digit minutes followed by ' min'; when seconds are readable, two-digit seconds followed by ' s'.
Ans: 6 h 59 min
